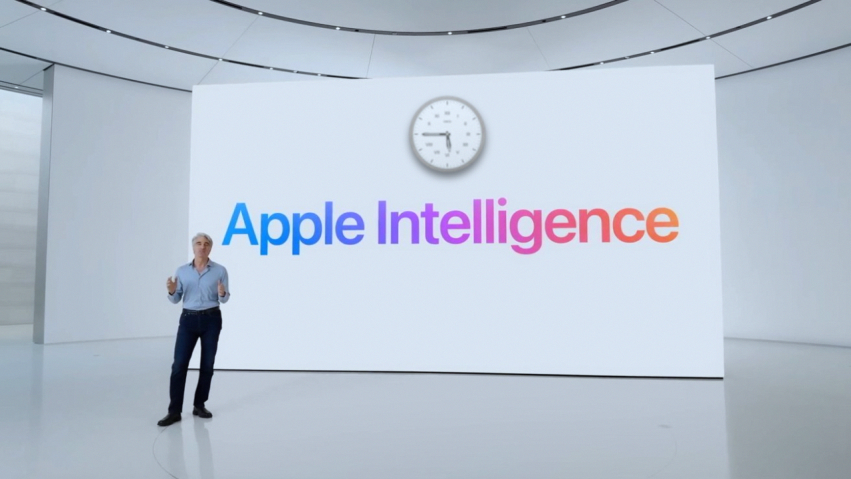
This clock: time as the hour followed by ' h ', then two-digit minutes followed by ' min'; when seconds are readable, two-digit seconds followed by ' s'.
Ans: 5 h 45 min
